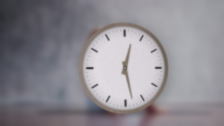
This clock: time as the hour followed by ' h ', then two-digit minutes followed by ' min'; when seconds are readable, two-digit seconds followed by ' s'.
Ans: 12 h 28 min
